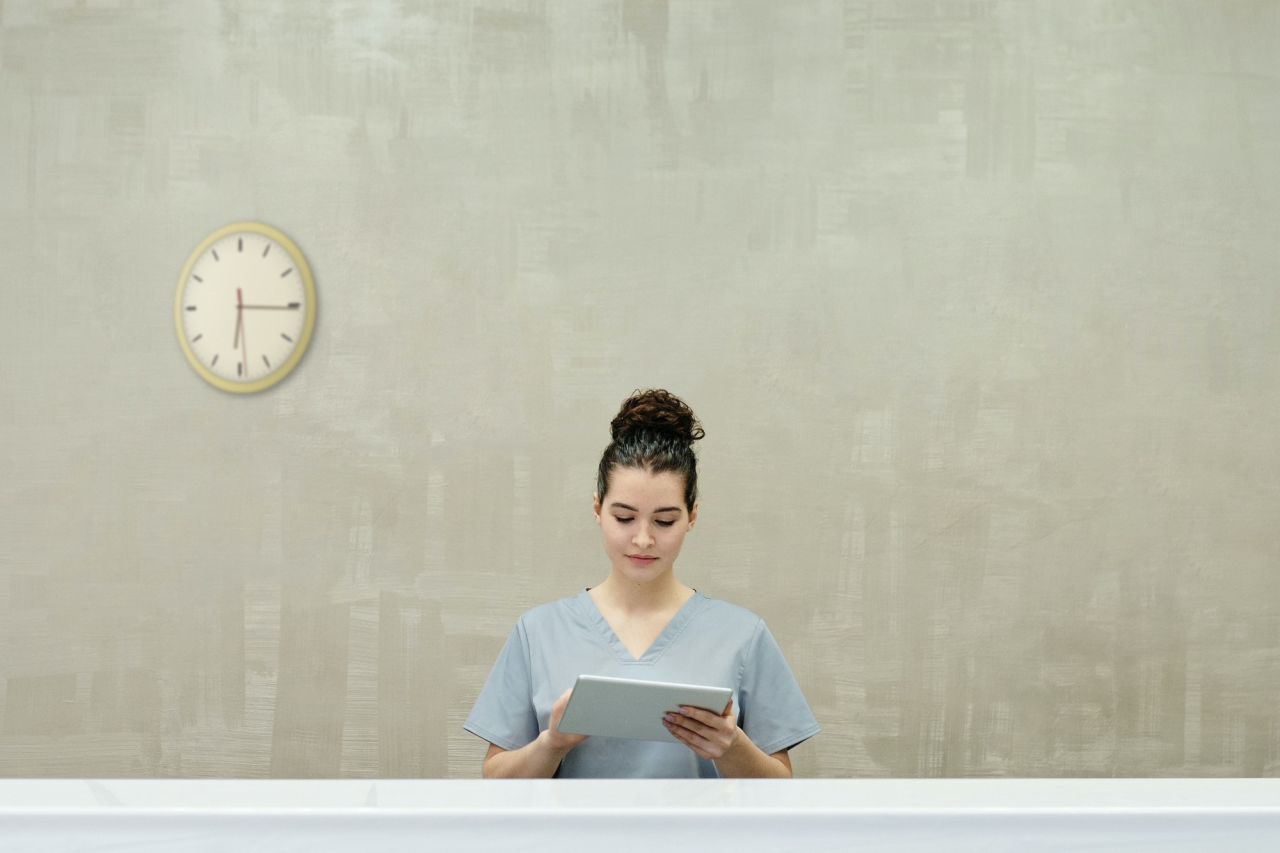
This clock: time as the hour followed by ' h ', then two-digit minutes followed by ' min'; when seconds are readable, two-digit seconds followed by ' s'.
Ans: 6 h 15 min 29 s
